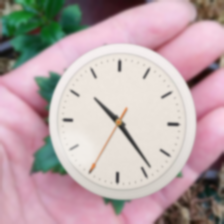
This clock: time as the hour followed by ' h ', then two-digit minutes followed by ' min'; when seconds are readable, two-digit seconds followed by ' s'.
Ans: 10 h 23 min 35 s
